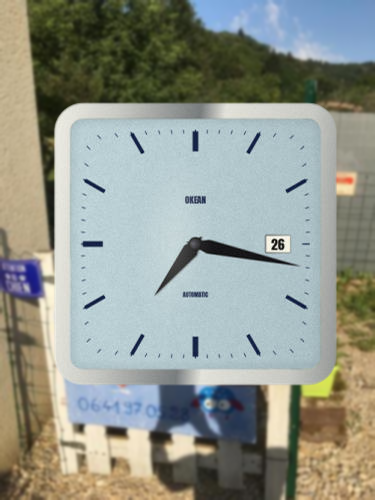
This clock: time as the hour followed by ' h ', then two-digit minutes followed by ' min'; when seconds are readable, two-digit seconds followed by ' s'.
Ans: 7 h 17 min
